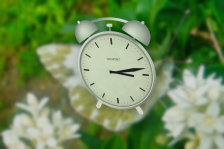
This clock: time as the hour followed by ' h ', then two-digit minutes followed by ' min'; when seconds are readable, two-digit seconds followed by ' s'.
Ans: 3 h 13 min
